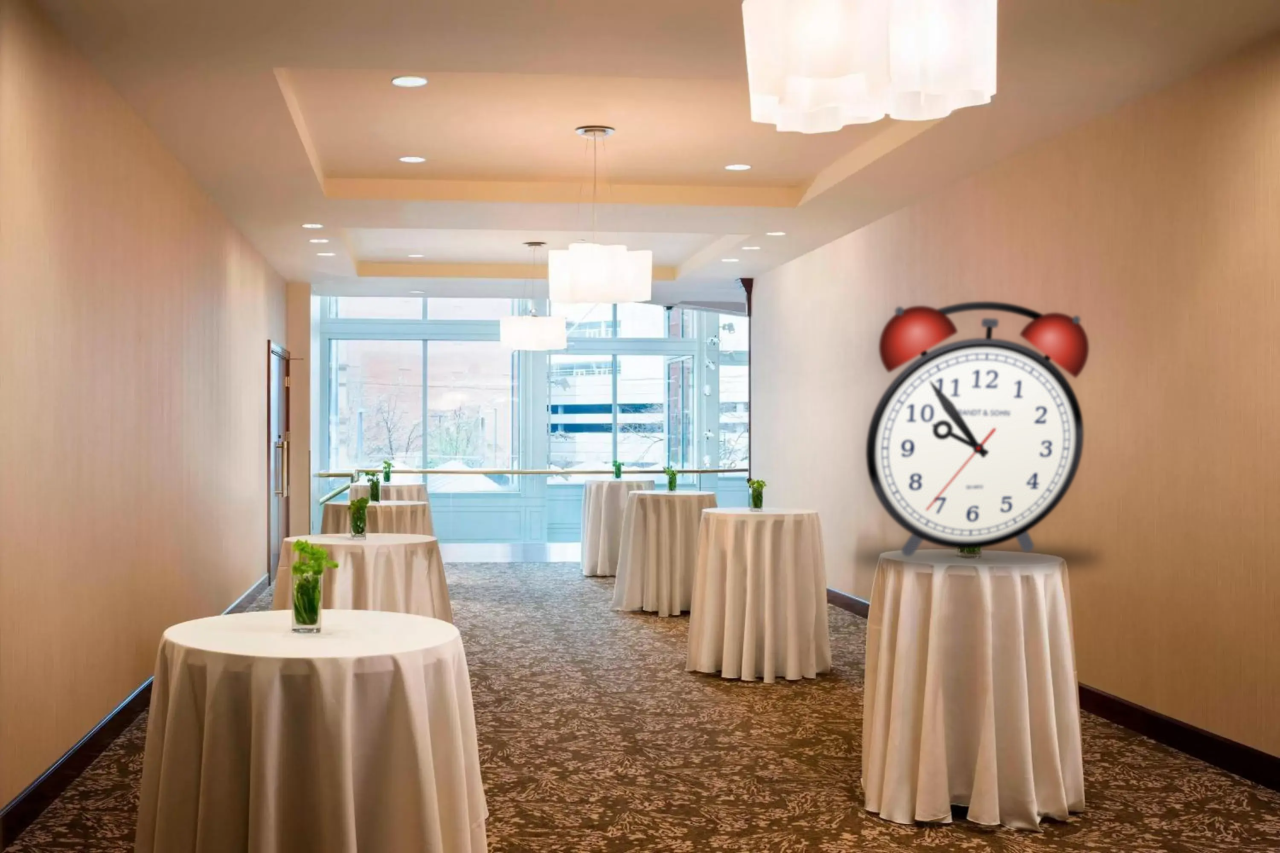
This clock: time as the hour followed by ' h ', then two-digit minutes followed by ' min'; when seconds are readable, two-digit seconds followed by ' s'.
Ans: 9 h 53 min 36 s
